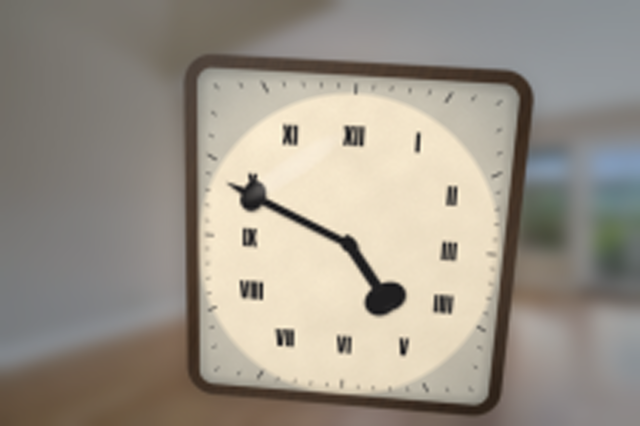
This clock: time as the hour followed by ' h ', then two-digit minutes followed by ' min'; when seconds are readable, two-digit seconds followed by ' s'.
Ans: 4 h 49 min
